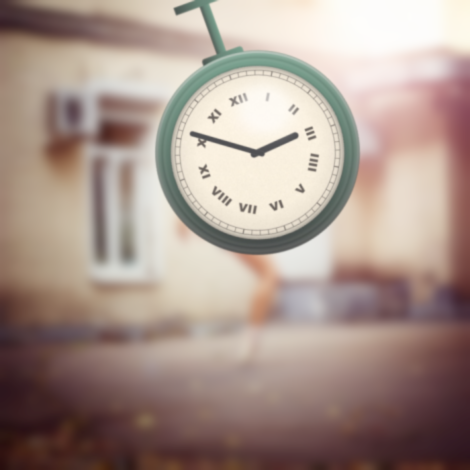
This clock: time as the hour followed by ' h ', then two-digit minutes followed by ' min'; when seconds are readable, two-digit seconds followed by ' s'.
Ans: 2 h 51 min
